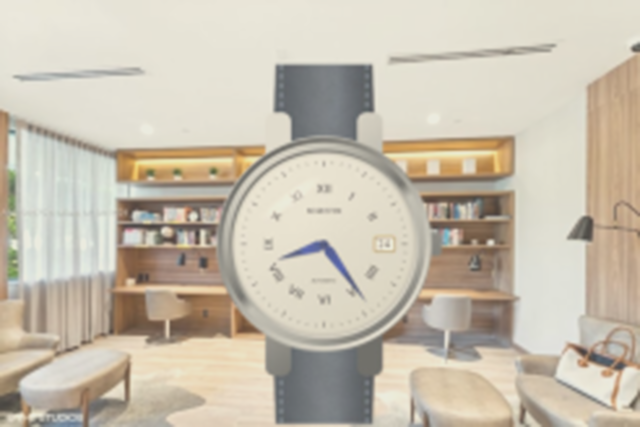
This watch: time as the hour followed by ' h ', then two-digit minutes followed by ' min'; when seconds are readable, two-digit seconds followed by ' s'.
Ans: 8 h 24 min
